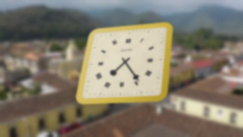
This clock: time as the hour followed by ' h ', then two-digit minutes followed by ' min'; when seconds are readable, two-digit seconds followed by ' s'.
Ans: 7 h 24 min
